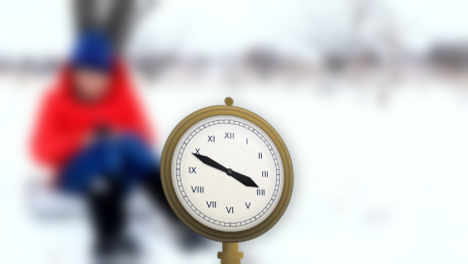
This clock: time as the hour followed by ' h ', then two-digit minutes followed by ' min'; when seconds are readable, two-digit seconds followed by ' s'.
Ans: 3 h 49 min
